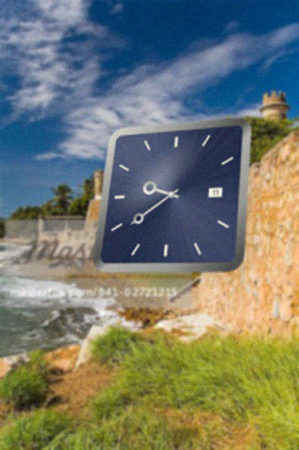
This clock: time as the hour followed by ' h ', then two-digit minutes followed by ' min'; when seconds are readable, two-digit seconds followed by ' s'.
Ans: 9 h 39 min
